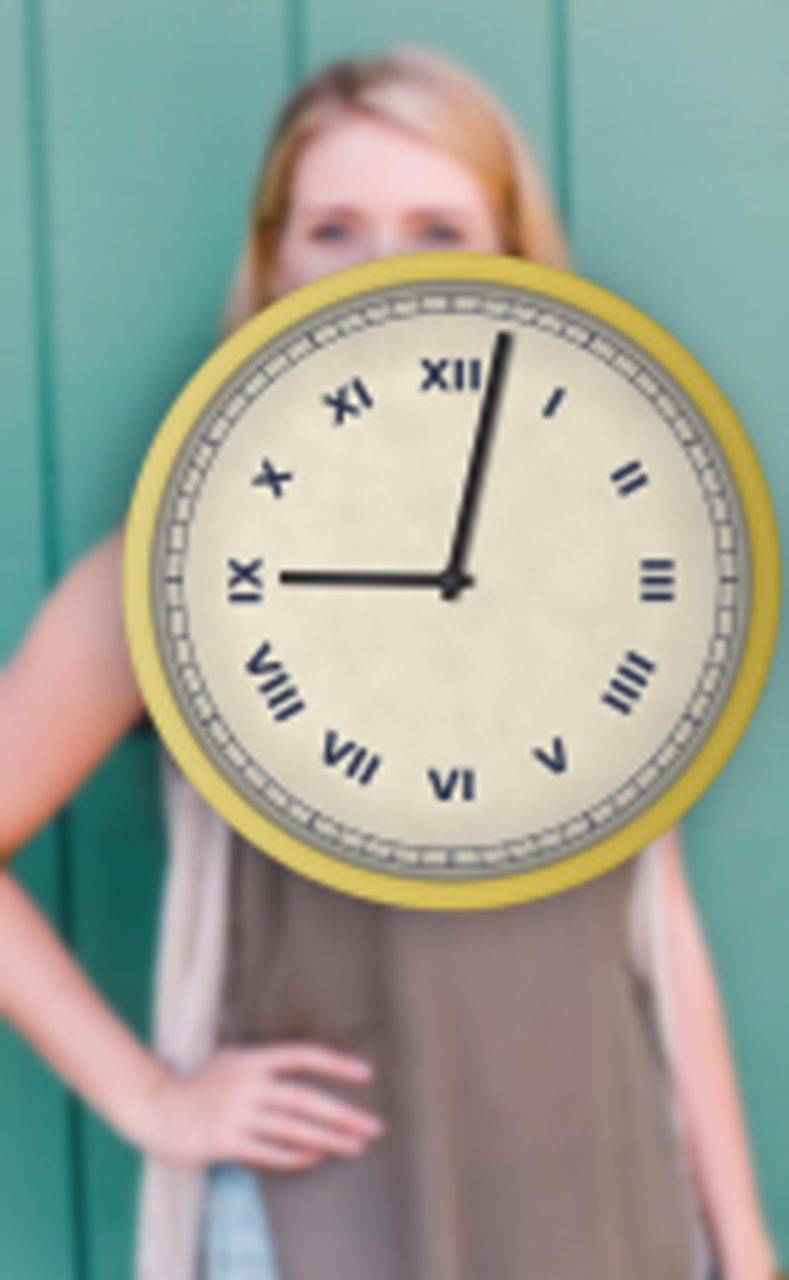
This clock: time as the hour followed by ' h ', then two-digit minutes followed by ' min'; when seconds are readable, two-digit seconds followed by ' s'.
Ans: 9 h 02 min
